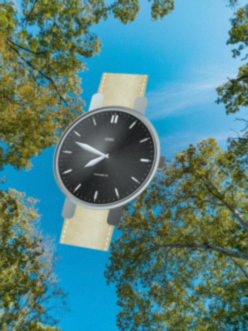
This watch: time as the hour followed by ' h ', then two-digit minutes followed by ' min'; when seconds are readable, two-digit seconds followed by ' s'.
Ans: 7 h 48 min
